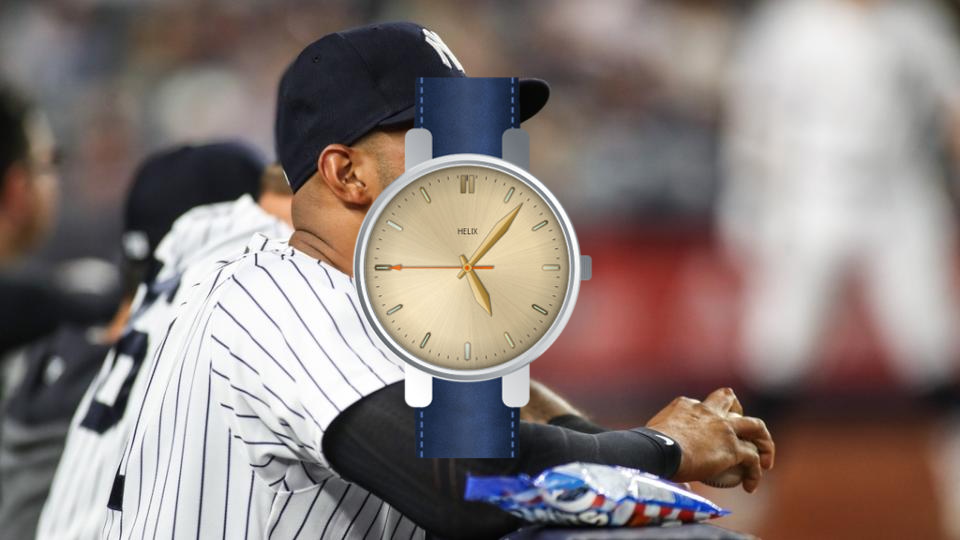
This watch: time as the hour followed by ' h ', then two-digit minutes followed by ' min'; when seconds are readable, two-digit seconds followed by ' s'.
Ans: 5 h 06 min 45 s
